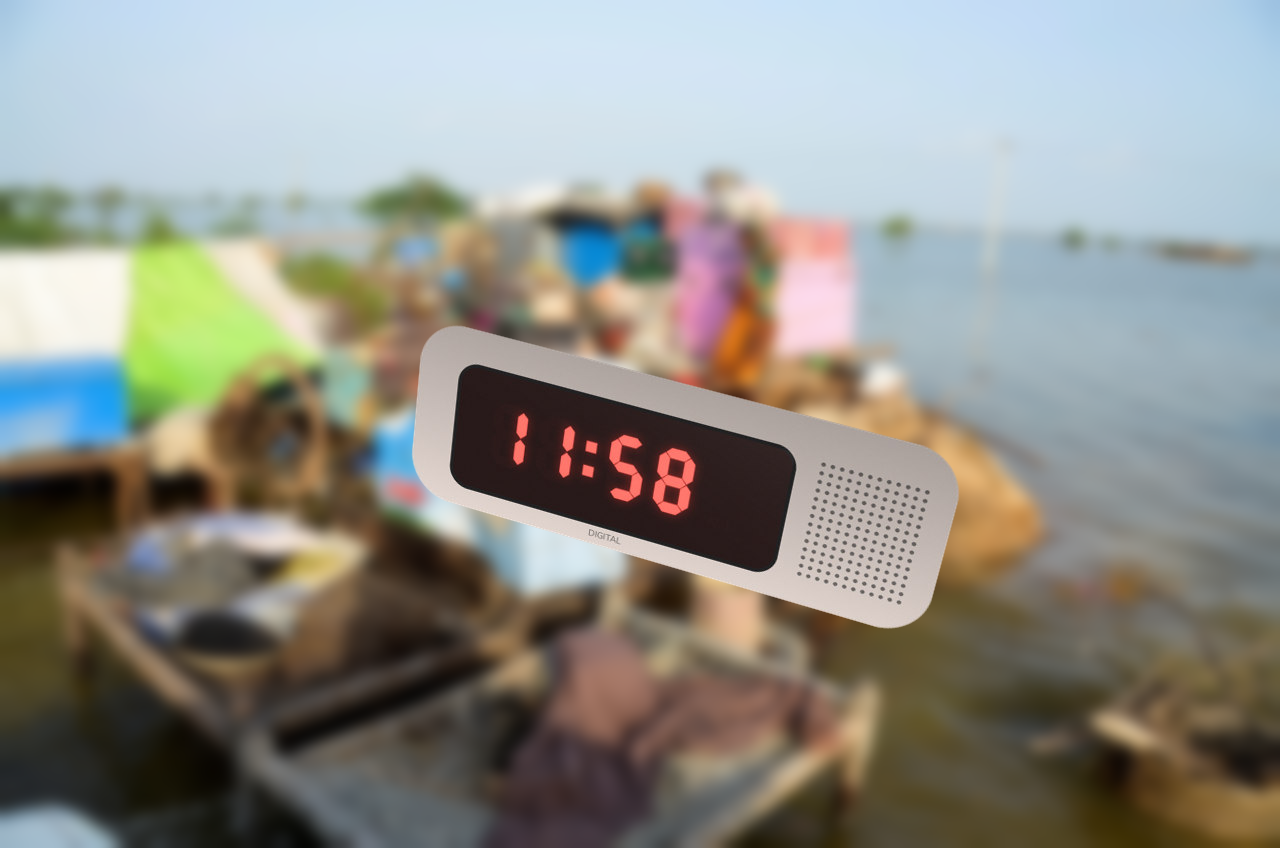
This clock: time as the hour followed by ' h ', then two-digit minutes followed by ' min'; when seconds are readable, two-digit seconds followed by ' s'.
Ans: 11 h 58 min
